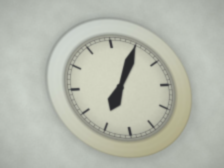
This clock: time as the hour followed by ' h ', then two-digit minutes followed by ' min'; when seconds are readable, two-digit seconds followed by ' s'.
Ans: 7 h 05 min
